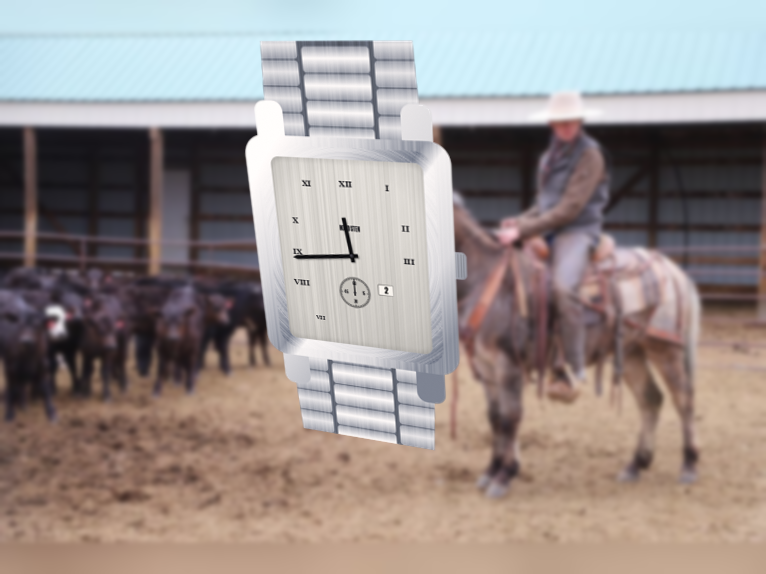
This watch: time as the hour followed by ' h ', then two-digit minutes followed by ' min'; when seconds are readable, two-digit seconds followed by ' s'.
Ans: 11 h 44 min
